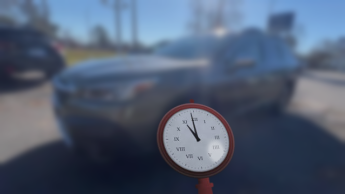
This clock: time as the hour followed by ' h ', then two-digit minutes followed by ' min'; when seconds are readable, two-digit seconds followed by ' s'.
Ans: 10 h 59 min
